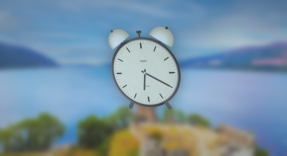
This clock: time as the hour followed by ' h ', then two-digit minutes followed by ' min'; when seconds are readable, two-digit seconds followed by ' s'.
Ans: 6 h 20 min
